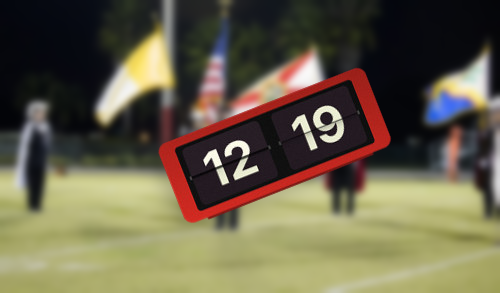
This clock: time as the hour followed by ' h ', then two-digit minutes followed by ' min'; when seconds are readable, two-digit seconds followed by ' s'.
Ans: 12 h 19 min
